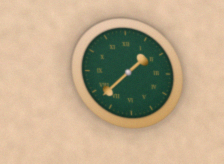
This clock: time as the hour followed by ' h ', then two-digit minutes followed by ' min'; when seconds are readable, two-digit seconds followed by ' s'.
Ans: 1 h 38 min
